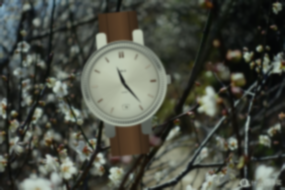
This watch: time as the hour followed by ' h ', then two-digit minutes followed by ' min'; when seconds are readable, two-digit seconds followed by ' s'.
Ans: 11 h 24 min
